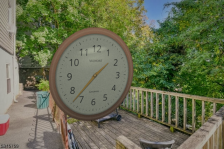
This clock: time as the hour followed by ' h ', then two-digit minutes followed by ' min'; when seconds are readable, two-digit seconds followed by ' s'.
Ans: 1 h 37 min
